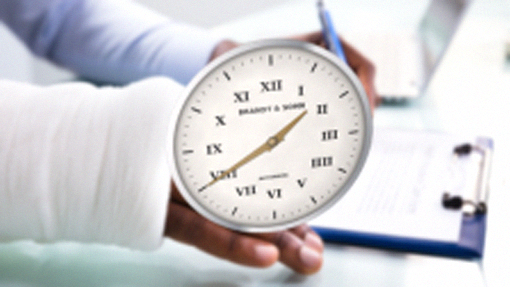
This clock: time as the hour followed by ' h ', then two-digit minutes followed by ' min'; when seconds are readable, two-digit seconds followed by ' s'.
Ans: 1 h 40 min
